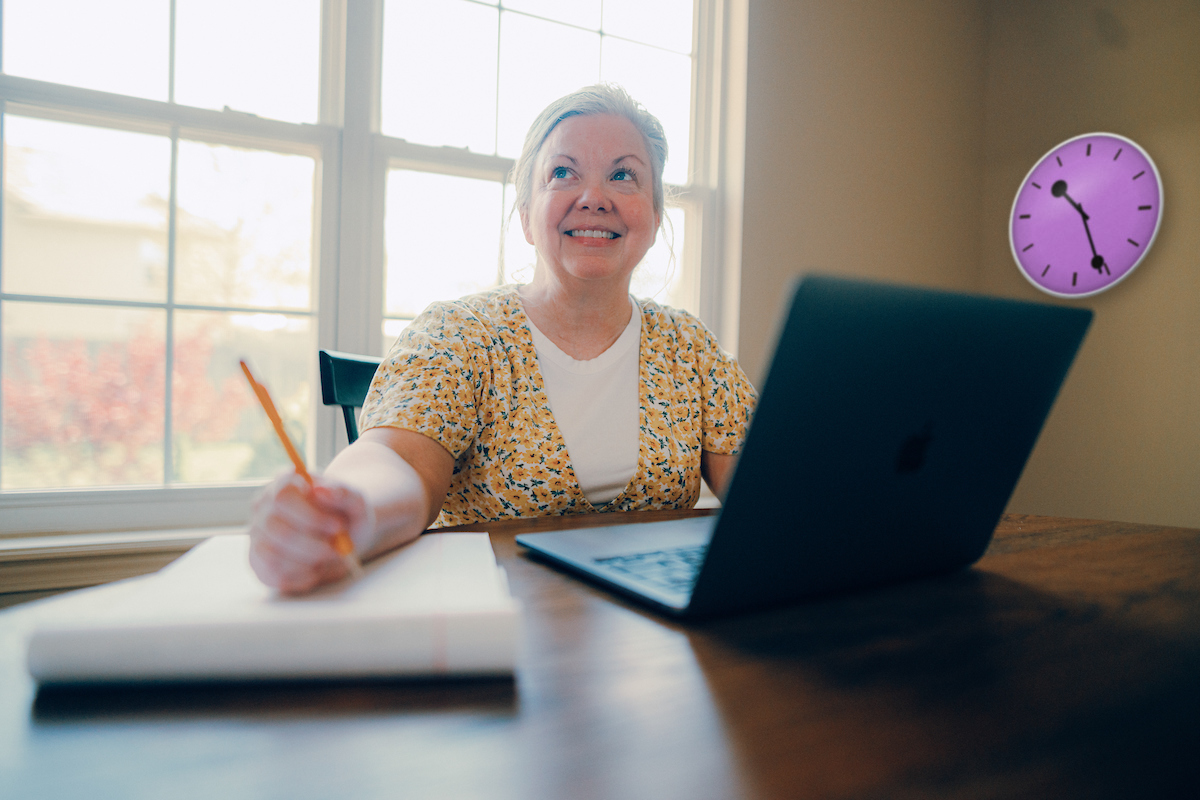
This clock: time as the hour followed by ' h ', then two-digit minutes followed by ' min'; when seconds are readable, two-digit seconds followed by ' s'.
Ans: 10 h 26 min
